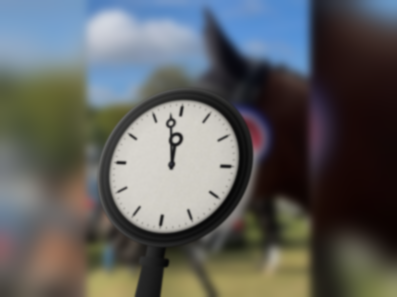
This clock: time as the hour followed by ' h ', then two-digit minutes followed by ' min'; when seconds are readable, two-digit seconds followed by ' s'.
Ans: 11 h 58 min
